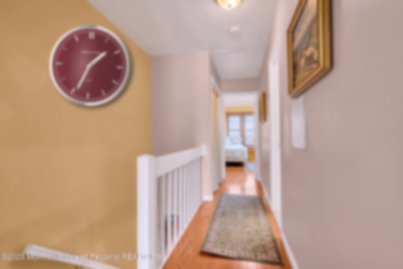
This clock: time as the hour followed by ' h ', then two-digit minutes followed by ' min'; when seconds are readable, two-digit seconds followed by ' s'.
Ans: 1 h 34 min
